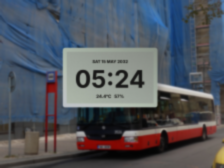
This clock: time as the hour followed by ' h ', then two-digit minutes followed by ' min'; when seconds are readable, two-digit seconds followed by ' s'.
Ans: 5 h 24 min
